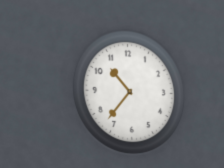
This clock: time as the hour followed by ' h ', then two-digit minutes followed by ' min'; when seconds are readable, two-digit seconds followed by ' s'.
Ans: 10 h 37 min
